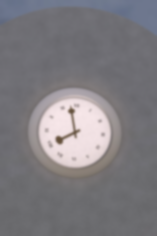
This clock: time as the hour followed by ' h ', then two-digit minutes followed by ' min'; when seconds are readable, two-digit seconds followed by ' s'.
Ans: 7 h 58 min
